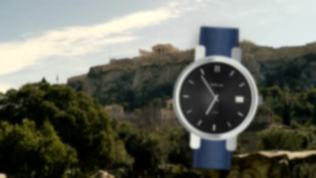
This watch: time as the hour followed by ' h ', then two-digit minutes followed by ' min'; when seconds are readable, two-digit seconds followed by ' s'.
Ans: 6 h 54 min
